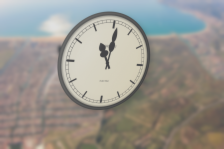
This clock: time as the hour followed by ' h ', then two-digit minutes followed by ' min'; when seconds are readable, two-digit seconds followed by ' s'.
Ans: 11 h 01 min
